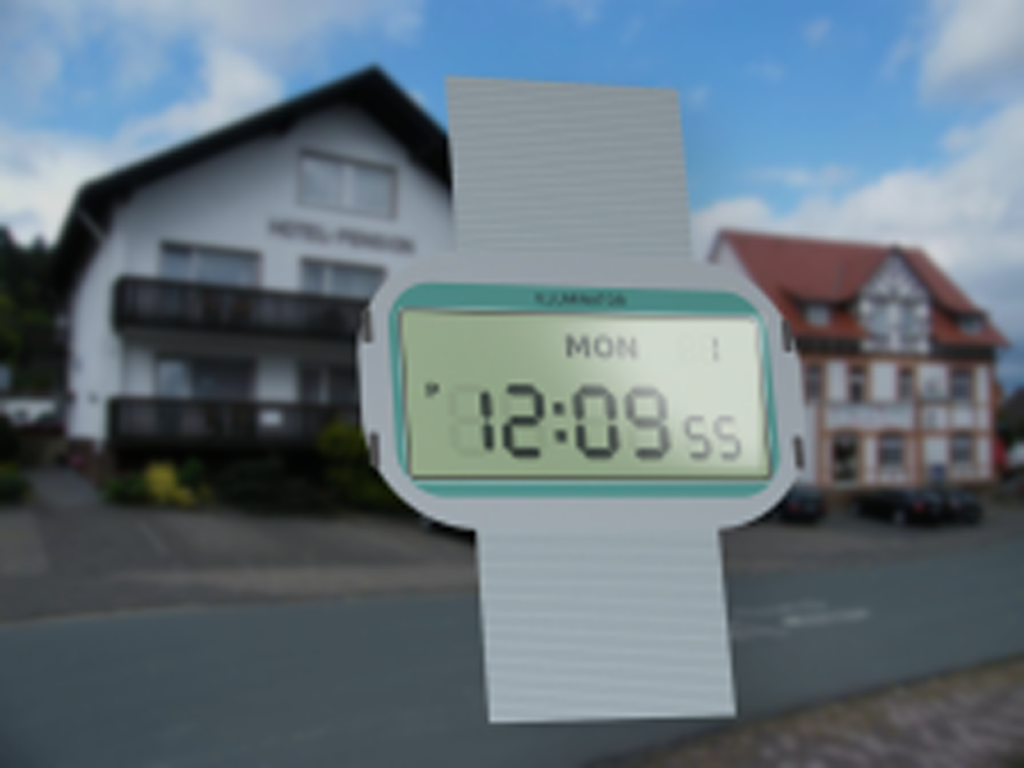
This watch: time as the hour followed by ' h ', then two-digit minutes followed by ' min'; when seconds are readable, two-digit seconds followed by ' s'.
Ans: 12 h 09 min 55 s
